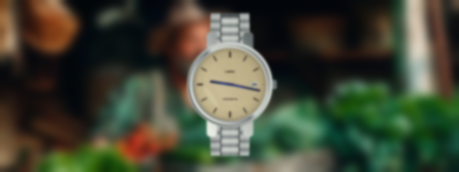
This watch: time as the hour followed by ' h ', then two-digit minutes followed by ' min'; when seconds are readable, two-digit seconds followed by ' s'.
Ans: 9 h 17 min
